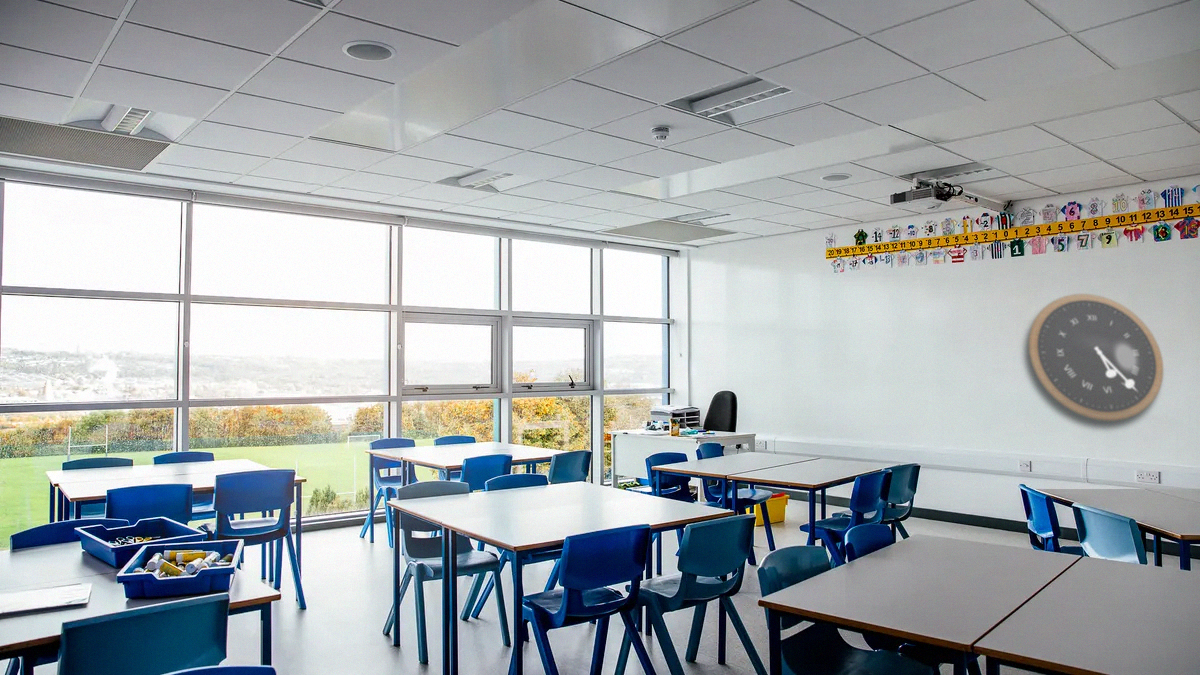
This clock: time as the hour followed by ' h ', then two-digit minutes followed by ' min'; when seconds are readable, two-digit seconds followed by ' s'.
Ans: 5 h 24 min
